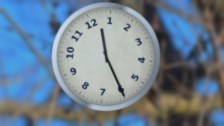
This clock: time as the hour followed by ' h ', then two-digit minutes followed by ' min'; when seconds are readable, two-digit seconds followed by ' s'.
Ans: 12 h 30 min
